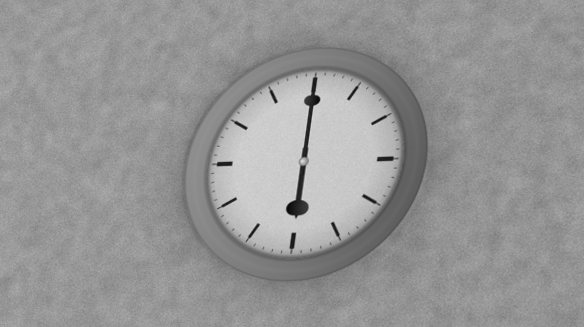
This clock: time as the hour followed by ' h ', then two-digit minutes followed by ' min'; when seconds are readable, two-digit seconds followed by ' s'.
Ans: 6 h 00 min
